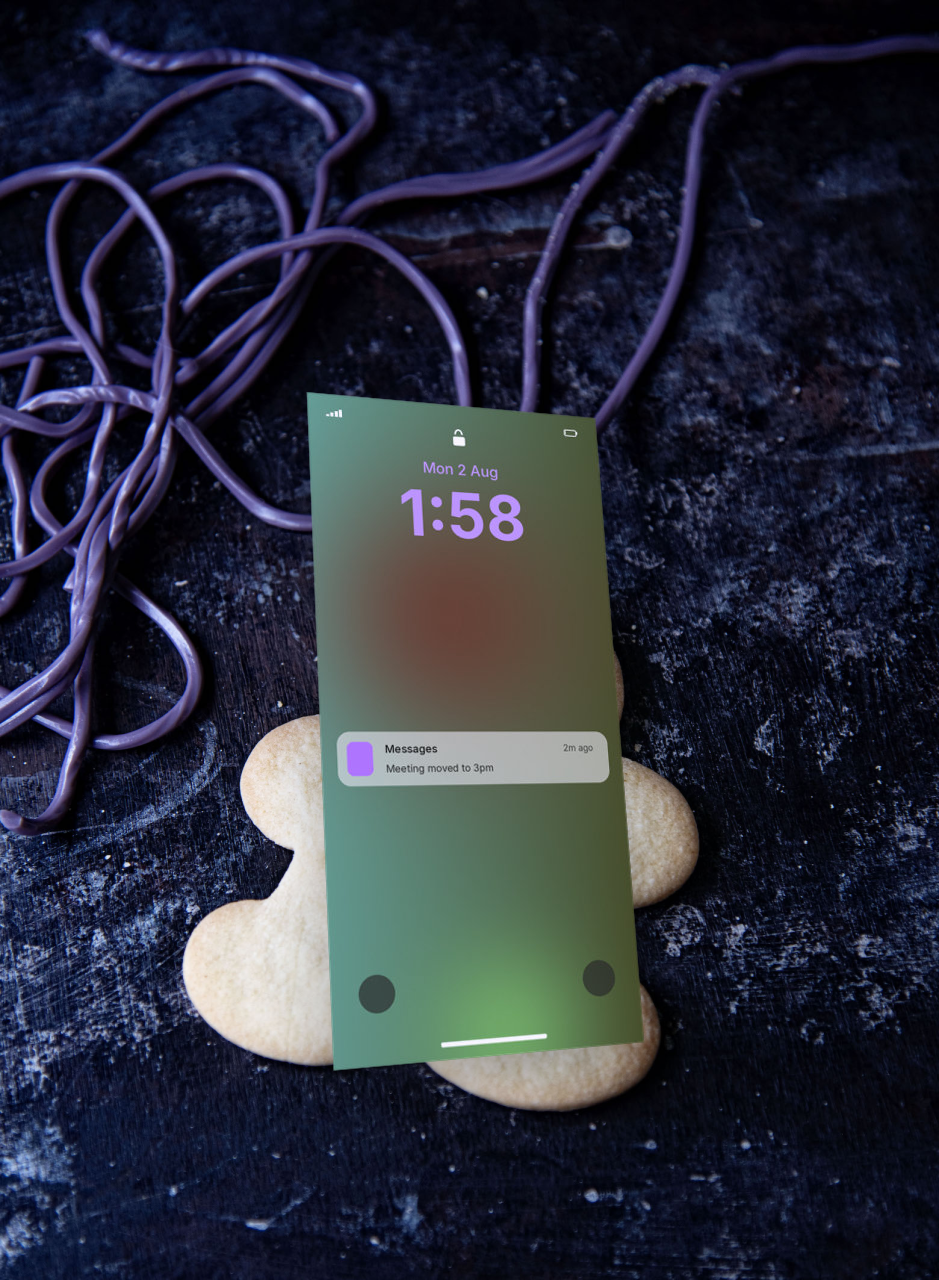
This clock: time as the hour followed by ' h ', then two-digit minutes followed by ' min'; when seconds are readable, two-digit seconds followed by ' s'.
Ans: 1 h 58 min
